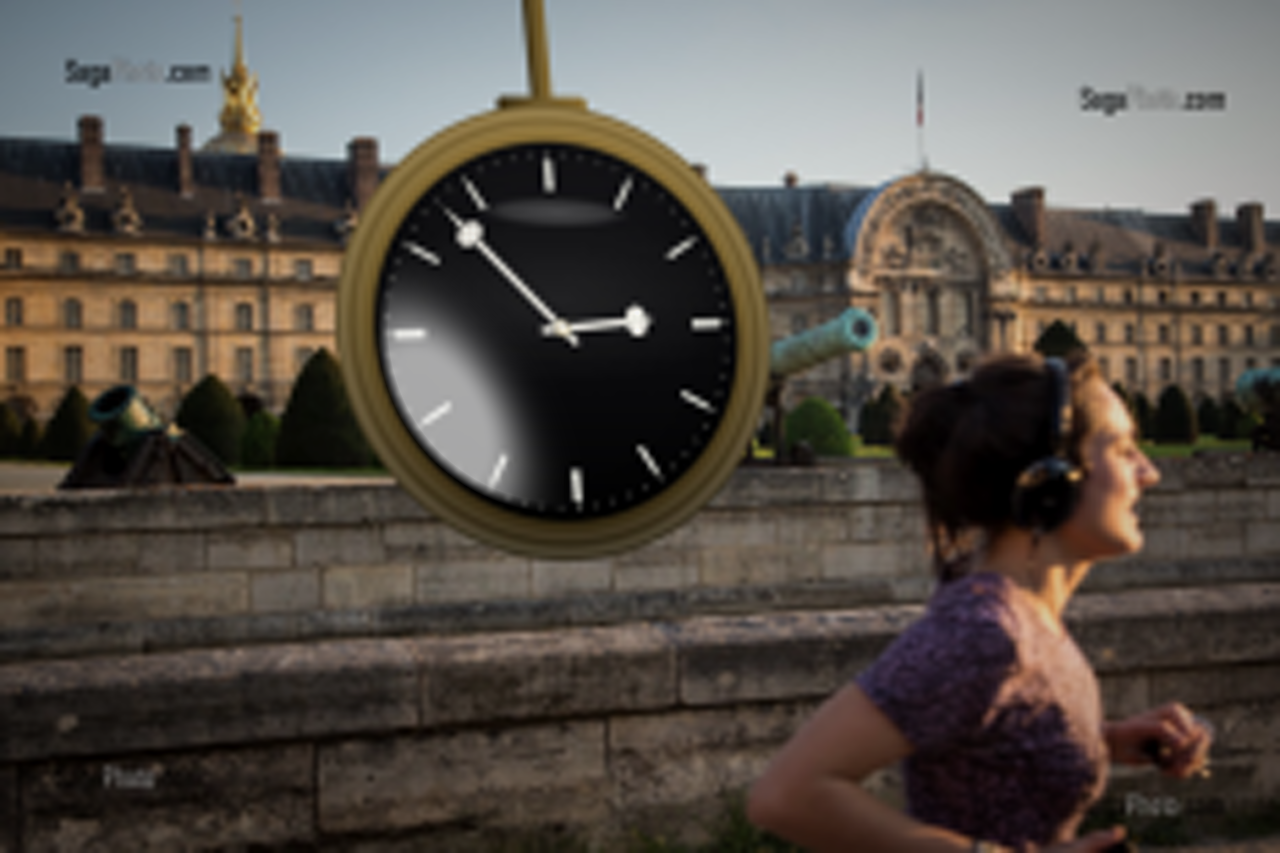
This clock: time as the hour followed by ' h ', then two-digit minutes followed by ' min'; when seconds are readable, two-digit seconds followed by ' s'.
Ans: 2 h 53 min
